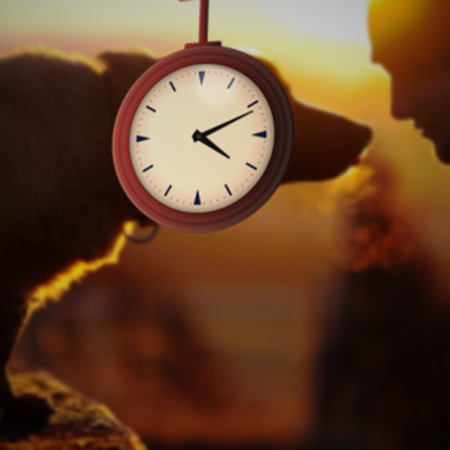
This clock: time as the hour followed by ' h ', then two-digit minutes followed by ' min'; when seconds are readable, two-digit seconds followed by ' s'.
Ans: 4 h 11 min
